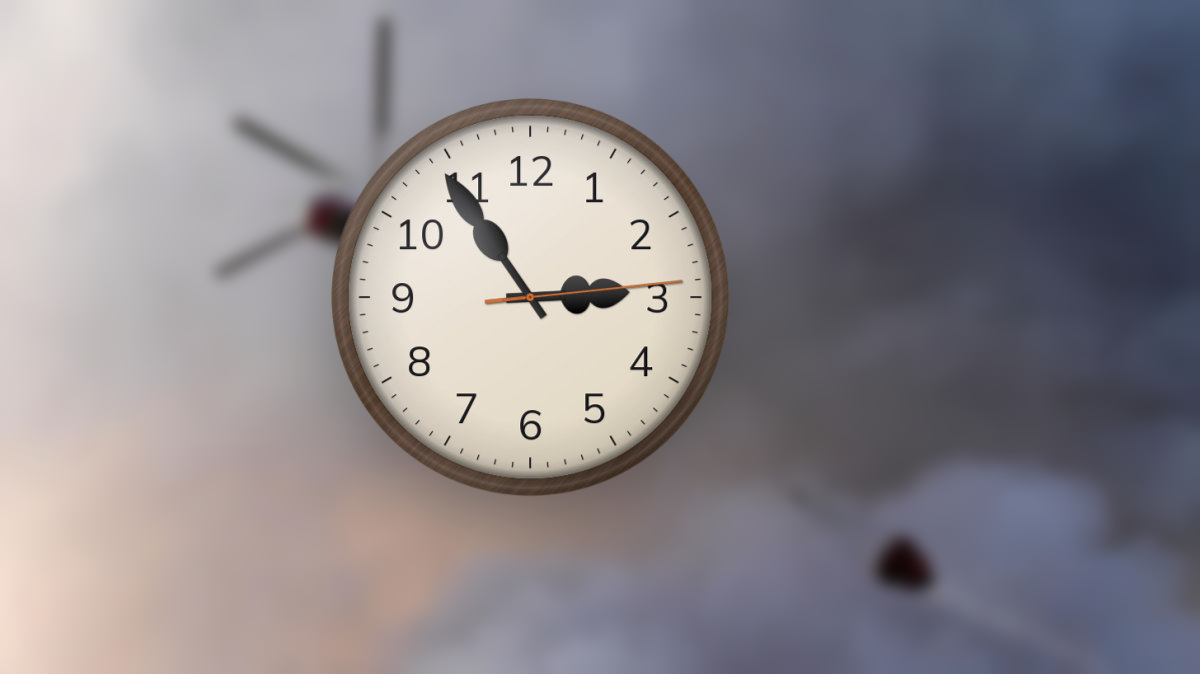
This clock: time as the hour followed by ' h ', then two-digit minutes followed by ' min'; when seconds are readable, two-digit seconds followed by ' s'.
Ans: 2 h 54 min 14 s
